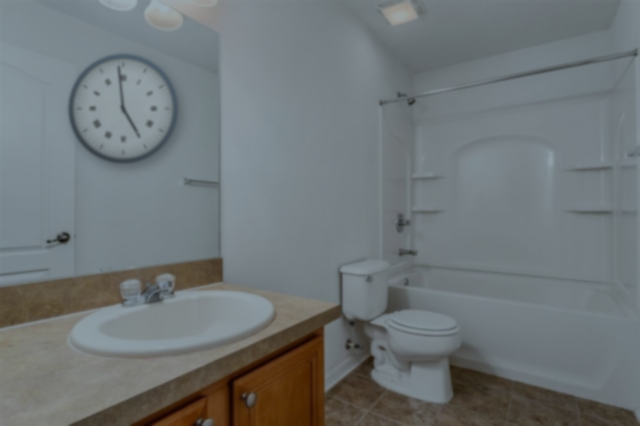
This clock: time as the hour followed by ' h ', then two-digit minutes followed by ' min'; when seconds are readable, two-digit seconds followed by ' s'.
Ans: 4 h 59 min
